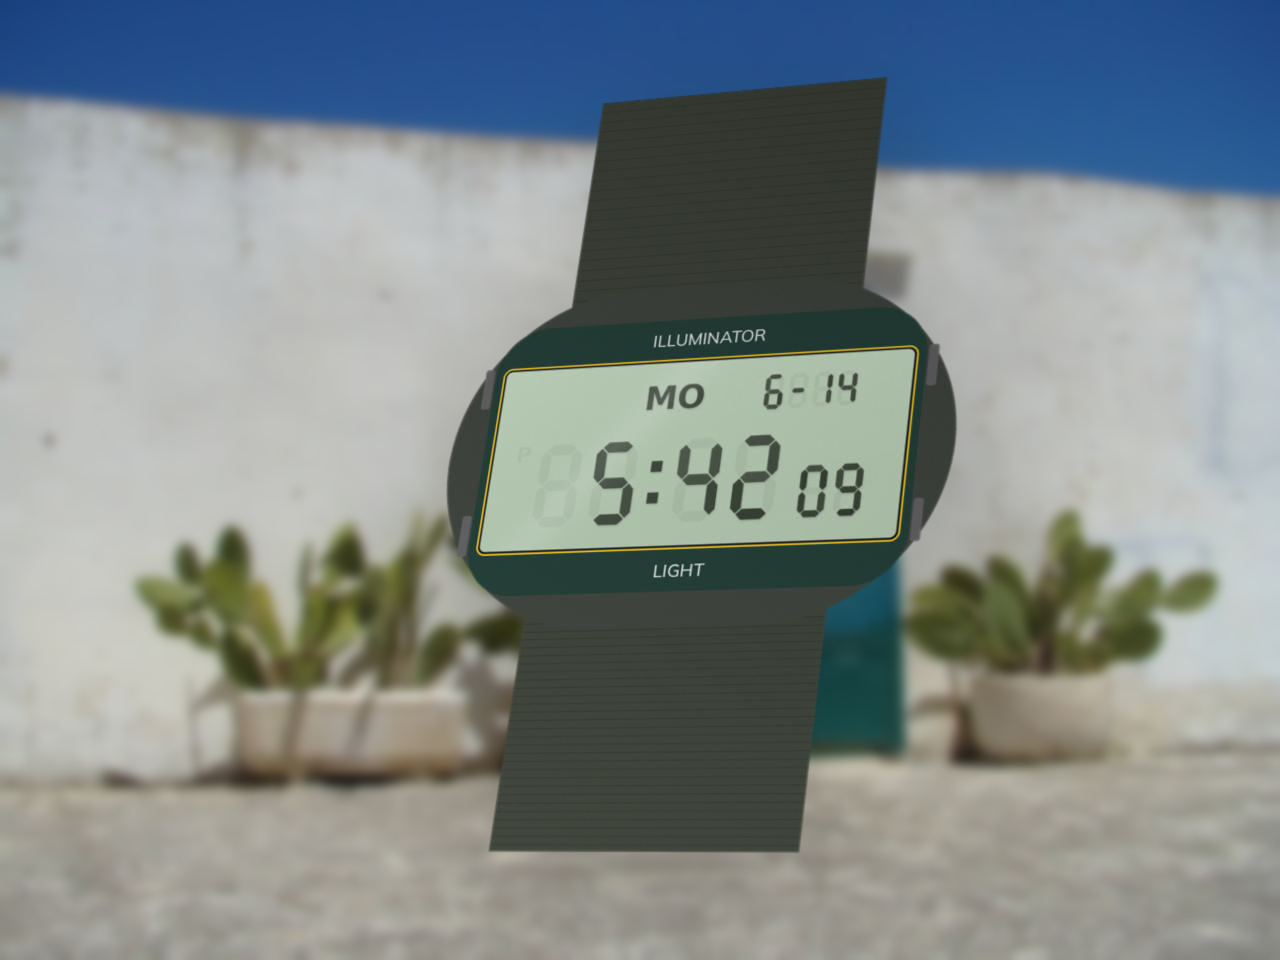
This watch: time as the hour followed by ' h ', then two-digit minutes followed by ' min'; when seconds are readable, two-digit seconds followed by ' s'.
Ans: 5 h 42 min 09 s
